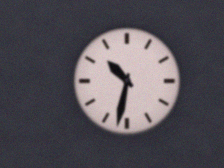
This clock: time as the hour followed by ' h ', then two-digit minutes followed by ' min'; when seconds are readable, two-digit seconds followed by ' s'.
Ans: 10 h 32 min
